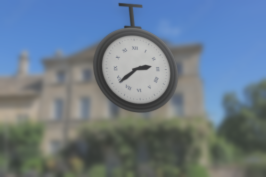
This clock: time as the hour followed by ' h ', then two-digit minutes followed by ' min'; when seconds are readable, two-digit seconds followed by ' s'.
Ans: 2 h 39 min
